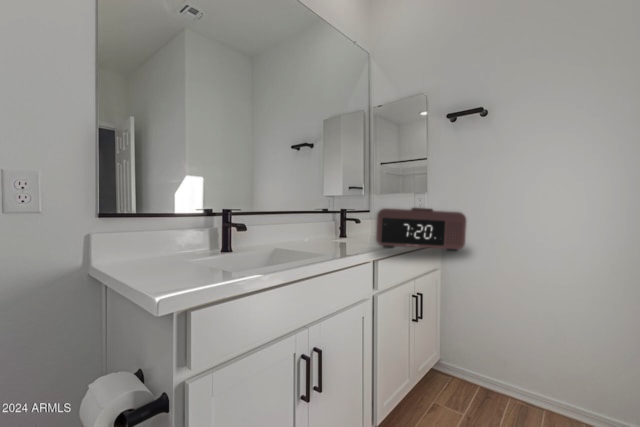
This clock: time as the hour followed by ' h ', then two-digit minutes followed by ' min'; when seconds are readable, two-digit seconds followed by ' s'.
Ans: 7 h 20 min
